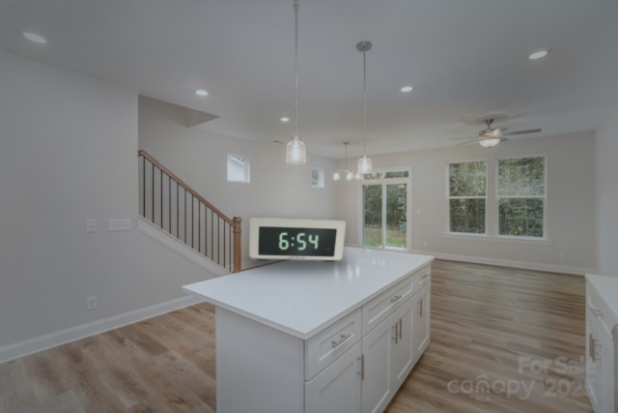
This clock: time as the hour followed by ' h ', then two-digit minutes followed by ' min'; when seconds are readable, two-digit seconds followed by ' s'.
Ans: 6 h 54 min
